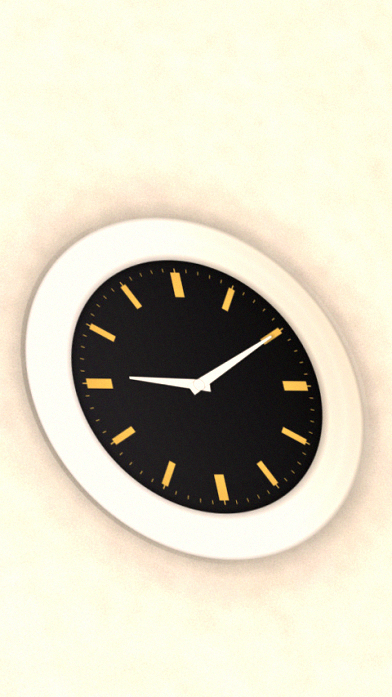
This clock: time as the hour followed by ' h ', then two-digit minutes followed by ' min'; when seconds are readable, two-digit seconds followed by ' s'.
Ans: 9 h 10 min
